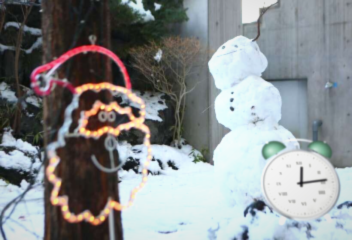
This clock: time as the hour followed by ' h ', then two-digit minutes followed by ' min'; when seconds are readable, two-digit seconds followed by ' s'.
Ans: 12 h 14 min
